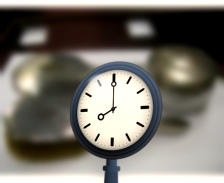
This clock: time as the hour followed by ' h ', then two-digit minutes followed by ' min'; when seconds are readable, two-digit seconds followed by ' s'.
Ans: 8 h 00 min
